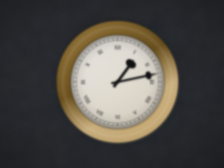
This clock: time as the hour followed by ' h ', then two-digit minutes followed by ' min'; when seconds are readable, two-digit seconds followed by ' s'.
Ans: 1 h 13 min
